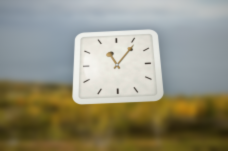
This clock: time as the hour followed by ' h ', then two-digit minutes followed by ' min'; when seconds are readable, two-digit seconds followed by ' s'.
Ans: 11 h 06 min
